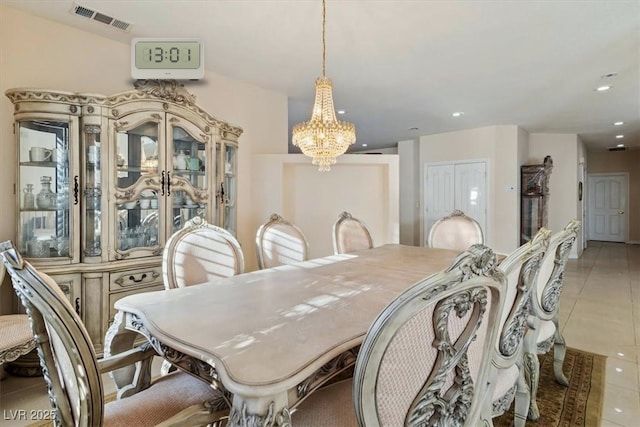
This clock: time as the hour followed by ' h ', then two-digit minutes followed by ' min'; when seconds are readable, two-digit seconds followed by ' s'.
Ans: 13 h 01 min
